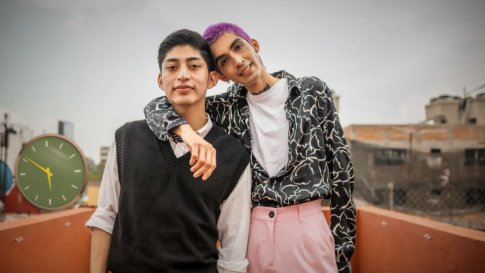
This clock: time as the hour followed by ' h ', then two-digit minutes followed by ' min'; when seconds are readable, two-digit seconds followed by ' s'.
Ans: 5 h 51 min
